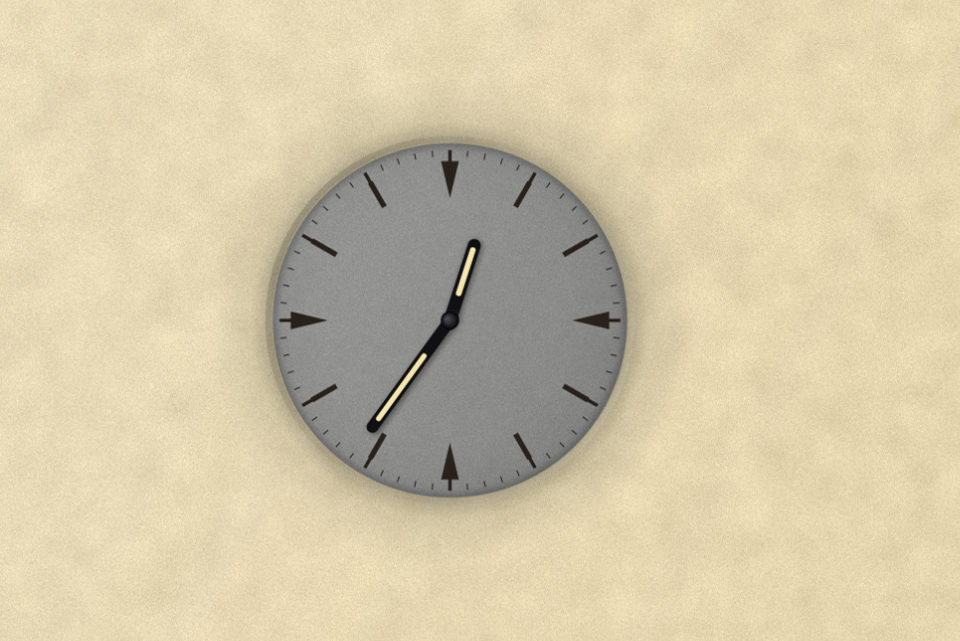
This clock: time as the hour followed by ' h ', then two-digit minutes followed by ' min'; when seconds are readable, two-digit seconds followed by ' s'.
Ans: 12 h 36 min
